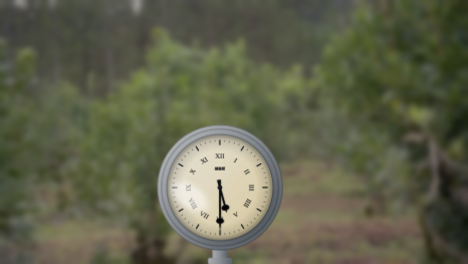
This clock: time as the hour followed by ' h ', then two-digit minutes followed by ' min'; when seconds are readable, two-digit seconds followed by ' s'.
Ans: 5 h 30 min
